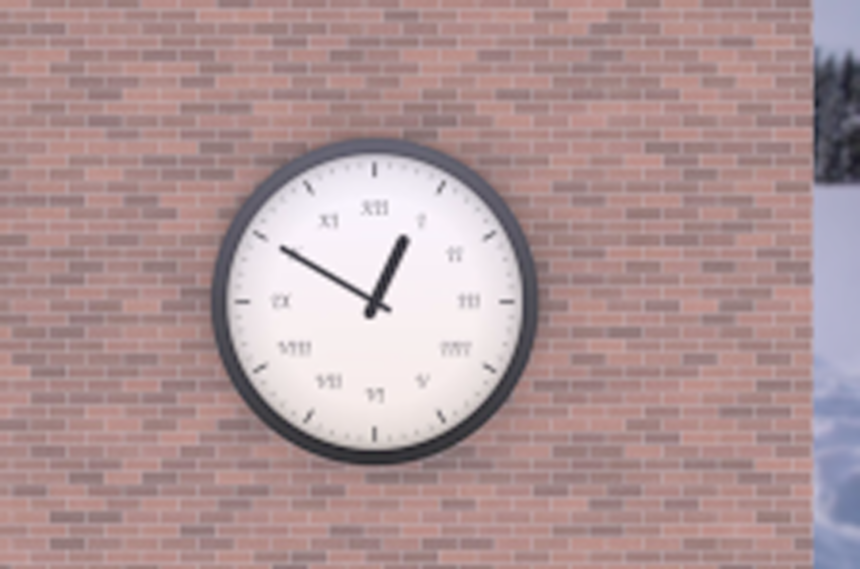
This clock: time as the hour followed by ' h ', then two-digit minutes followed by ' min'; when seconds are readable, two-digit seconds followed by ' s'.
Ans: 12 h 50 min
